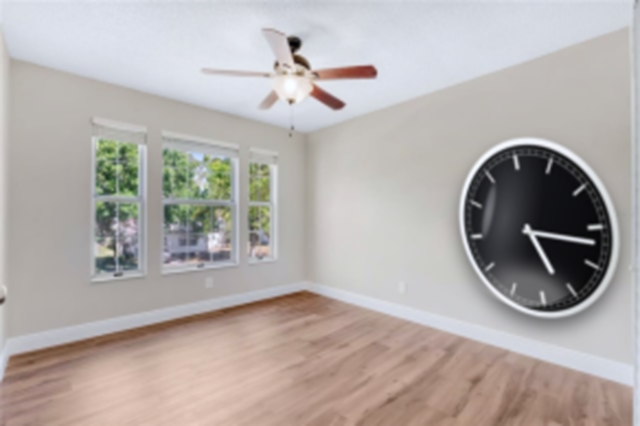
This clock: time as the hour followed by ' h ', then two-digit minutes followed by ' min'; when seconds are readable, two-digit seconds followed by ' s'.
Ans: 5 h 17 min
